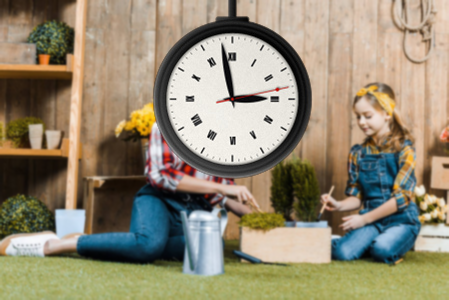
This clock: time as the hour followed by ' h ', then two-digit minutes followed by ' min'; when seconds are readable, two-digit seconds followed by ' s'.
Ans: 2 h 58 min 13 s
